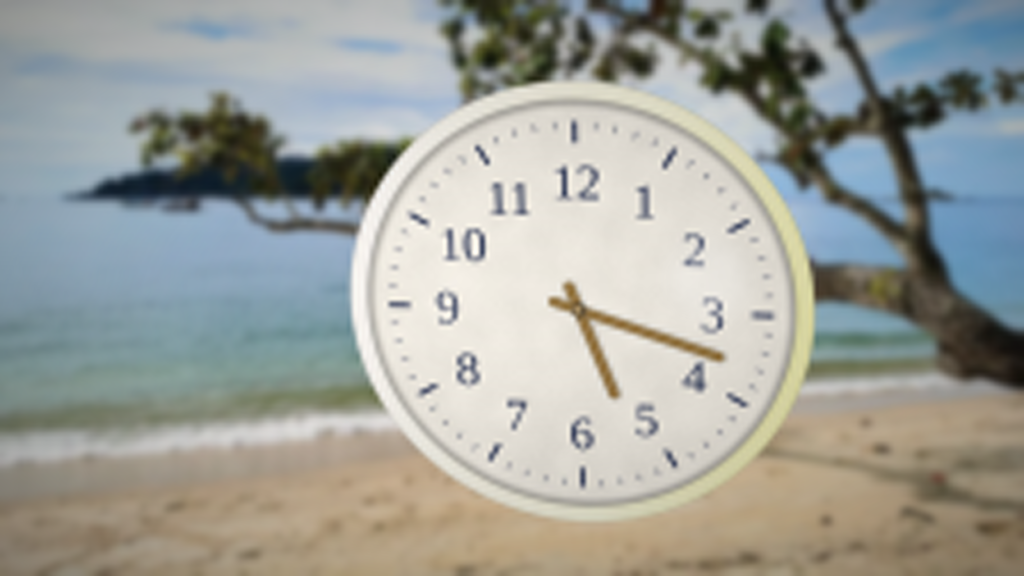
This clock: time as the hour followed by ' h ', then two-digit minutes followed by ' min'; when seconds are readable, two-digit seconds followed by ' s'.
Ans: 5 h 18 min
